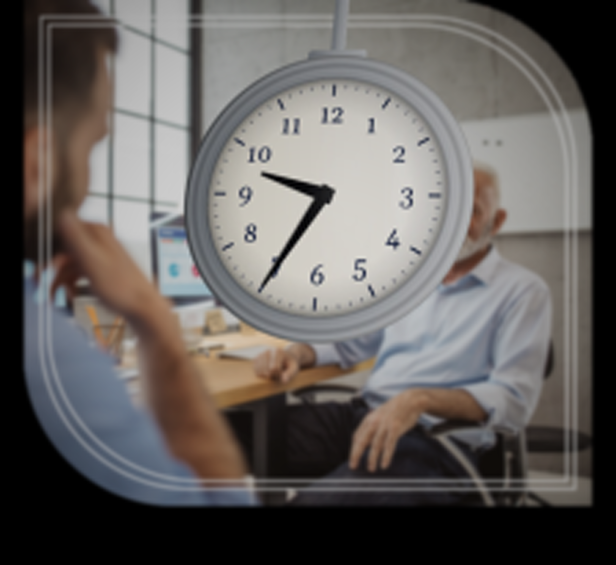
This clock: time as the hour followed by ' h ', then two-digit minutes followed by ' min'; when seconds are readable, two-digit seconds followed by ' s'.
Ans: 9 h 35 min
